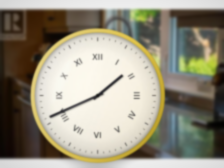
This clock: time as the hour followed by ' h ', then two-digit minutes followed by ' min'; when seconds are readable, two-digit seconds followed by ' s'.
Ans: 1 h 41 min
